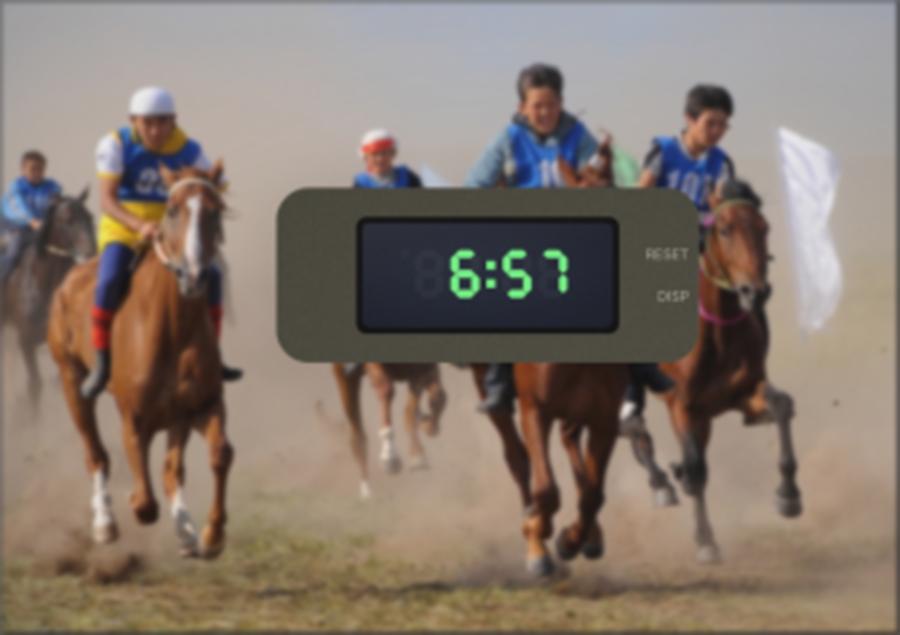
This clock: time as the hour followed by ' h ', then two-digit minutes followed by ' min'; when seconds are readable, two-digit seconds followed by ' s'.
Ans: 6 h 57 min
